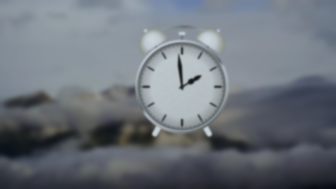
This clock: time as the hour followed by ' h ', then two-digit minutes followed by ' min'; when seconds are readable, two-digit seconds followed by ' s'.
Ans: 1 h 59 min
